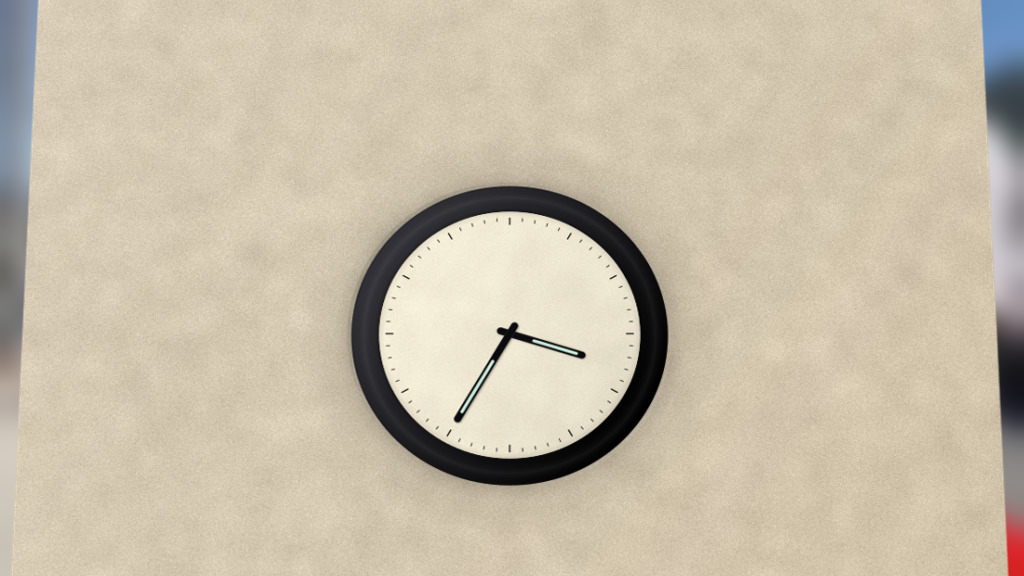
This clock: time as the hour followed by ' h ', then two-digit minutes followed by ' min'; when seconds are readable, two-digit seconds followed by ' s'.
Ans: 3 h 35 min
